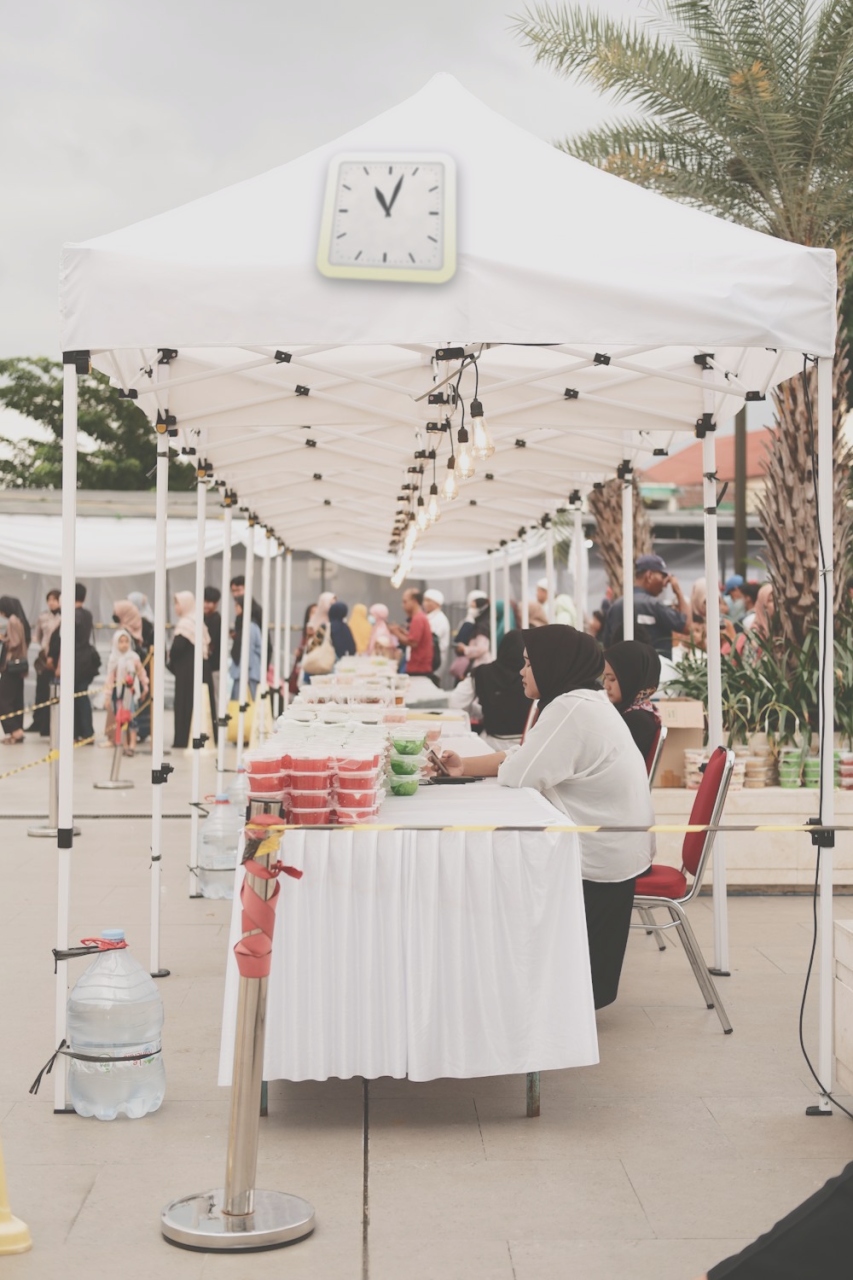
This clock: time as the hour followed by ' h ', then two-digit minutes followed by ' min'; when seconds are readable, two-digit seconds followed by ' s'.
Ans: 11 h 03 min
